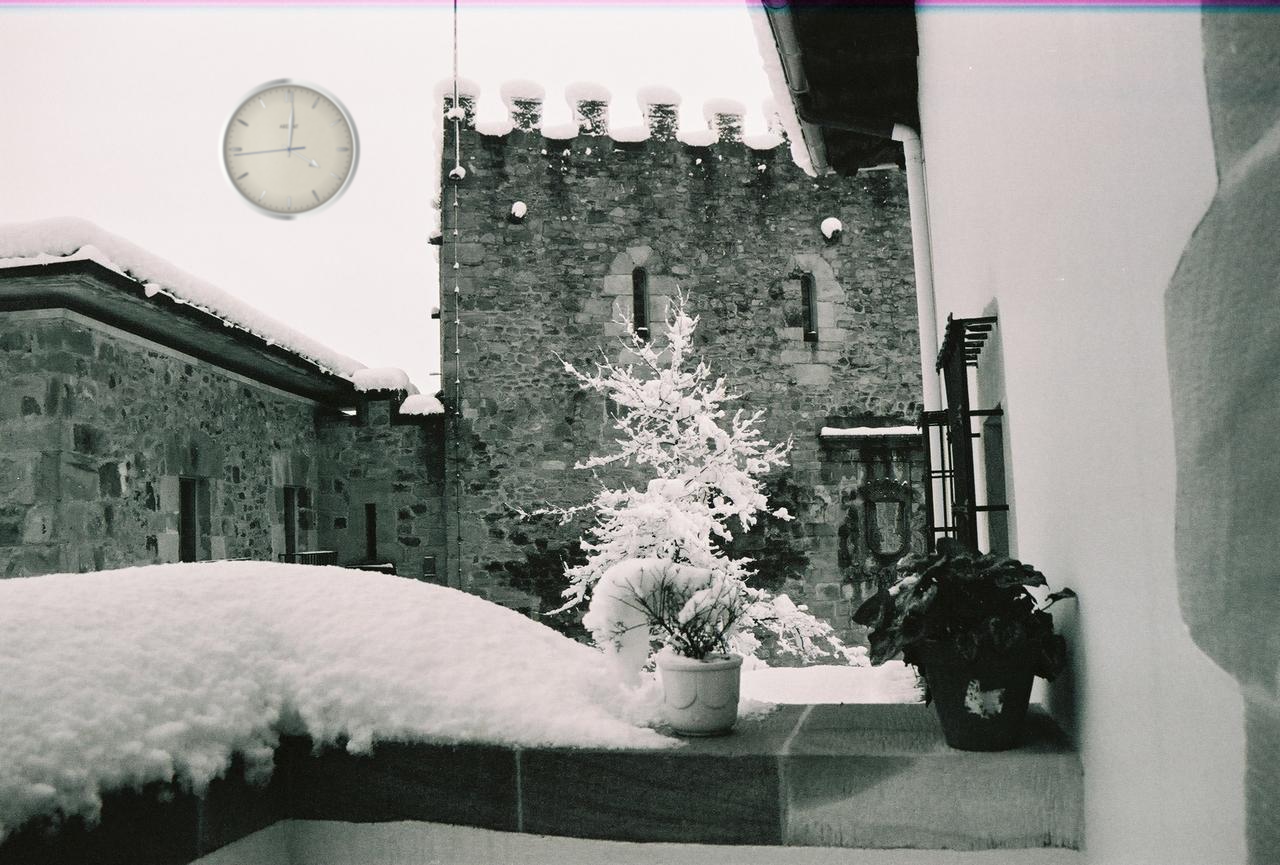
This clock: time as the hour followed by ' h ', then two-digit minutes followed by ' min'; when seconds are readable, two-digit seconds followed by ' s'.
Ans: 4 h 00 min 44 s
